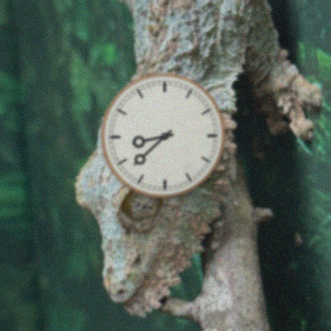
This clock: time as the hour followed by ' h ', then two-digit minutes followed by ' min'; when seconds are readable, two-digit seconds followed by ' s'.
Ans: 8 h 38 min
